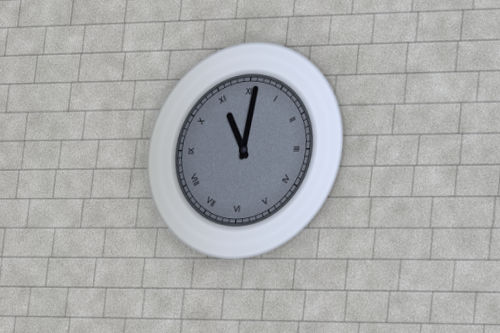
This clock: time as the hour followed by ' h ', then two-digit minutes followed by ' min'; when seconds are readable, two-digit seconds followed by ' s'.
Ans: 11 h 01 min
